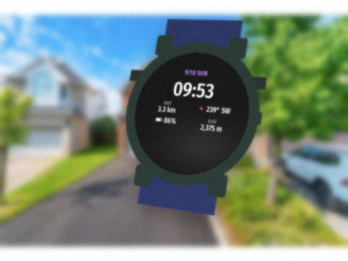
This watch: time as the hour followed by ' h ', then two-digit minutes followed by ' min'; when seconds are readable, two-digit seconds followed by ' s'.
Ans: 9 h 53 min
